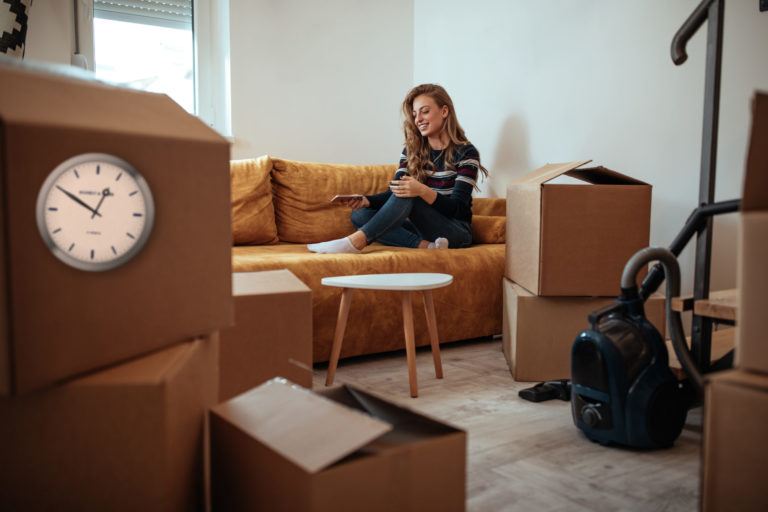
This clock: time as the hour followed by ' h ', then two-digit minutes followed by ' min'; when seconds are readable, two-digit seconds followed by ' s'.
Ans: 12 h 50 min
